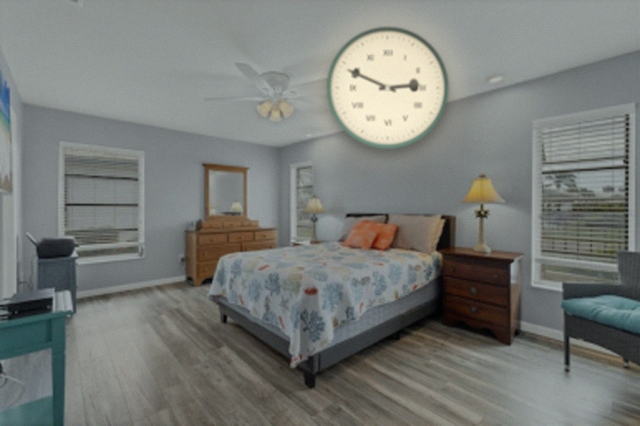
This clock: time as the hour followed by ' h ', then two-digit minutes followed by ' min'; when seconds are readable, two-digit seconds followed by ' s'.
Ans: 2 h 49 min
